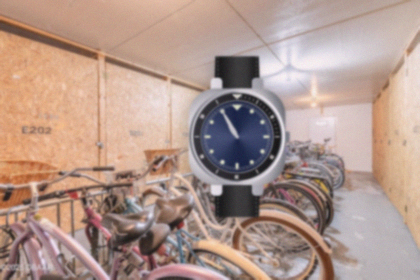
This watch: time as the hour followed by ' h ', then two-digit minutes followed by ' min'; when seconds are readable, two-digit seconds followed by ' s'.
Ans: 10 h 55 min
